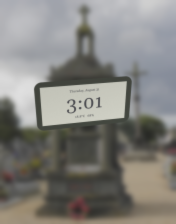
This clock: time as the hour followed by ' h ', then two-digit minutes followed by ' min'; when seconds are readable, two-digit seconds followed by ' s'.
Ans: 3 h 01 min
